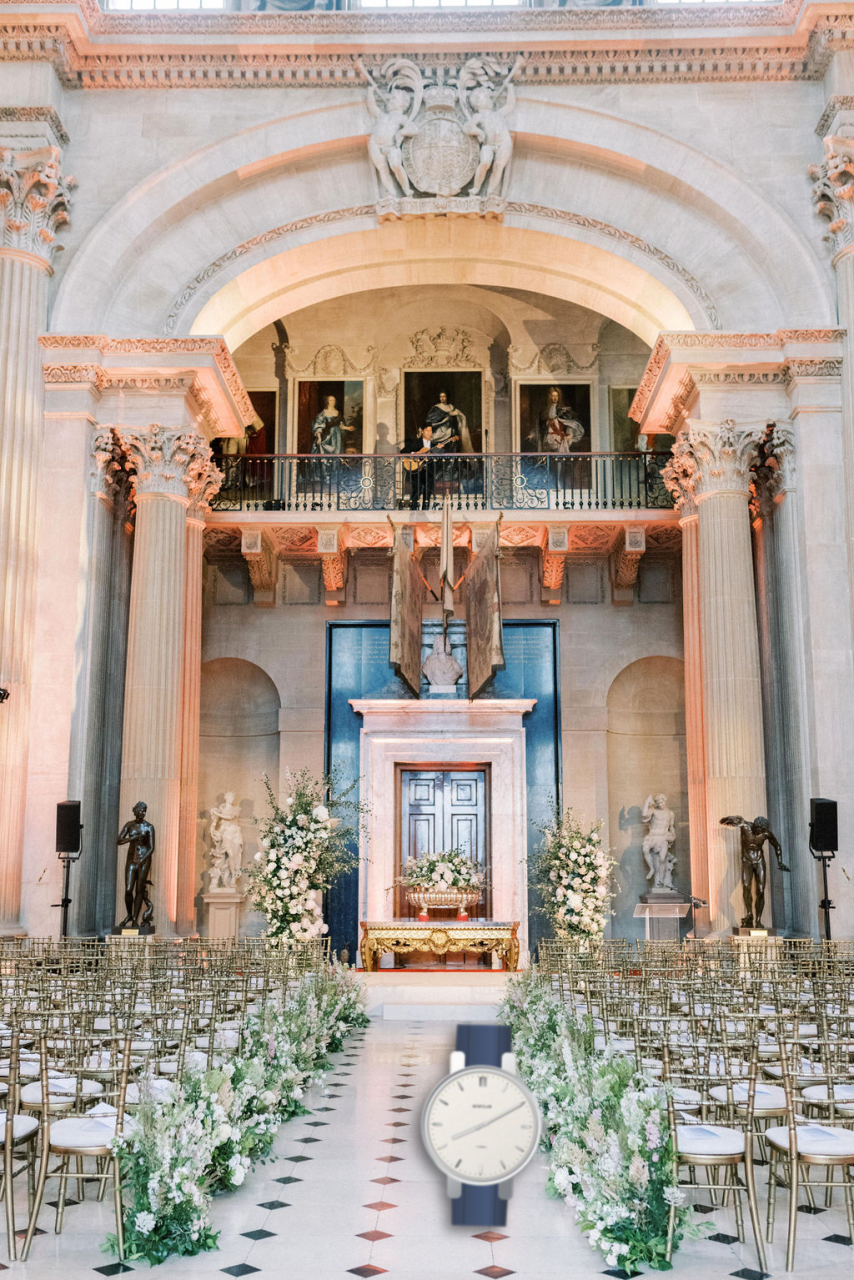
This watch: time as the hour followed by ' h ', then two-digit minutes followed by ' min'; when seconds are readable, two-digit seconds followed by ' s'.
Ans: 8 h 10 min
